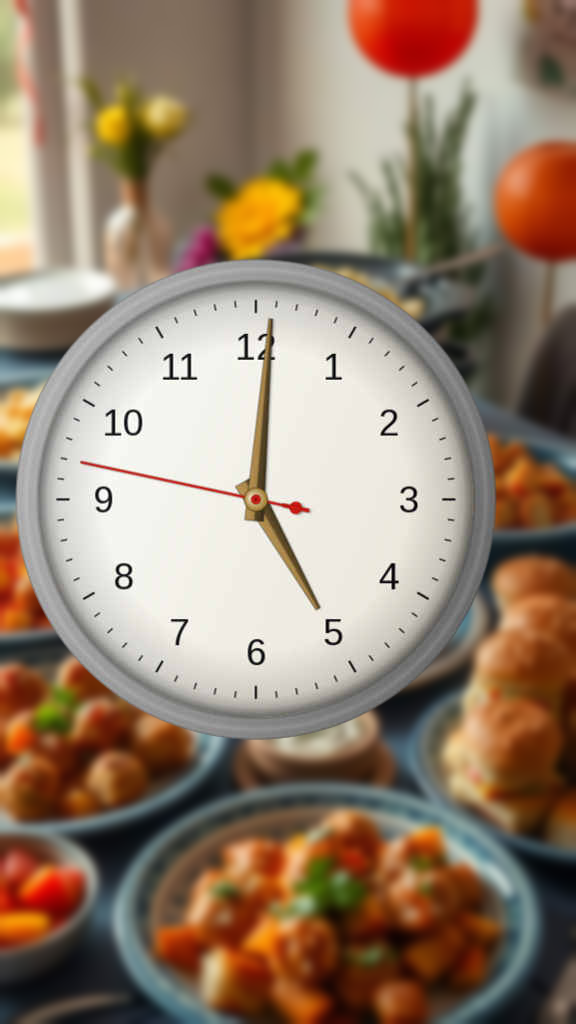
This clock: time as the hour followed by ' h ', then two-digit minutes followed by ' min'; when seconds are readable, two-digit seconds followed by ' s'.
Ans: 5 h 00 min 47 s
